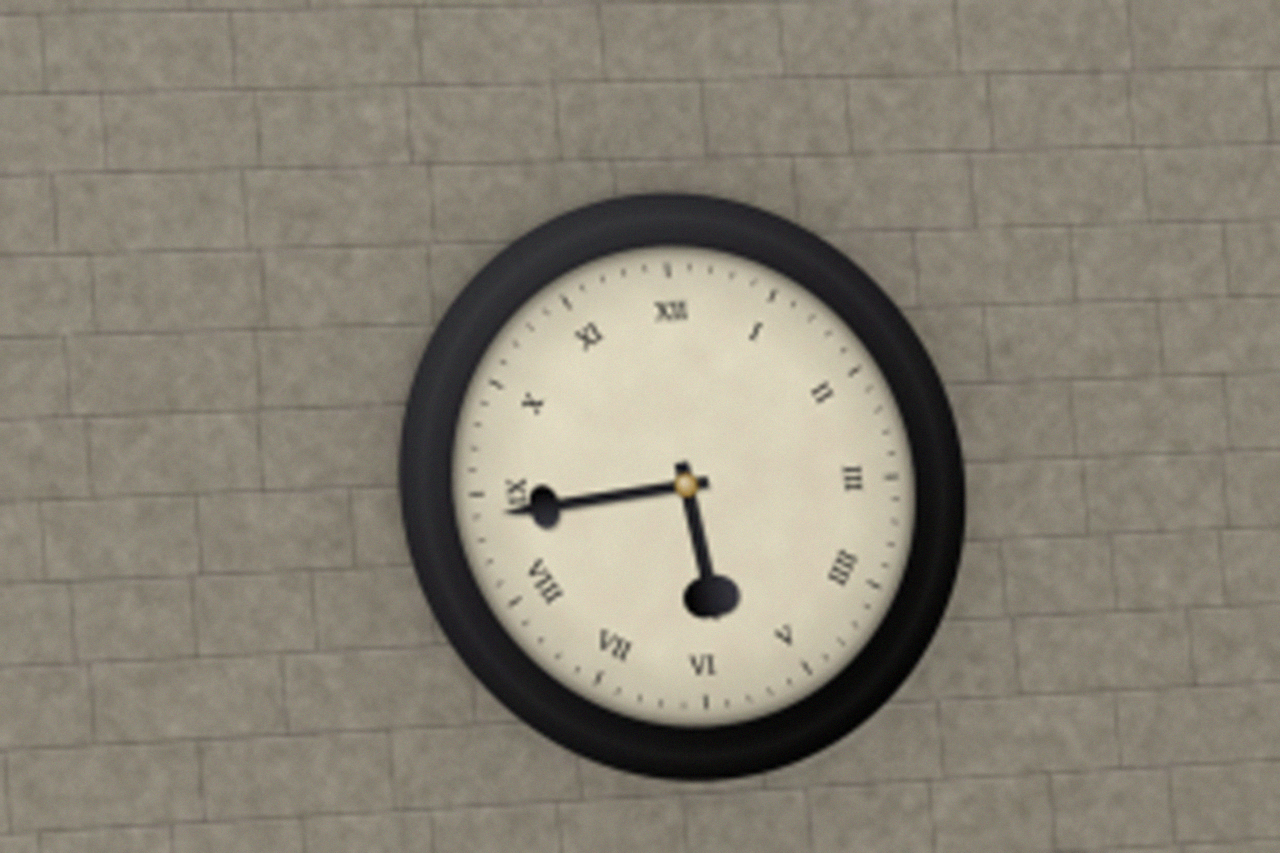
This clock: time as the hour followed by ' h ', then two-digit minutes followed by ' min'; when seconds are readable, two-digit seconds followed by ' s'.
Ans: 5 h 44 min
